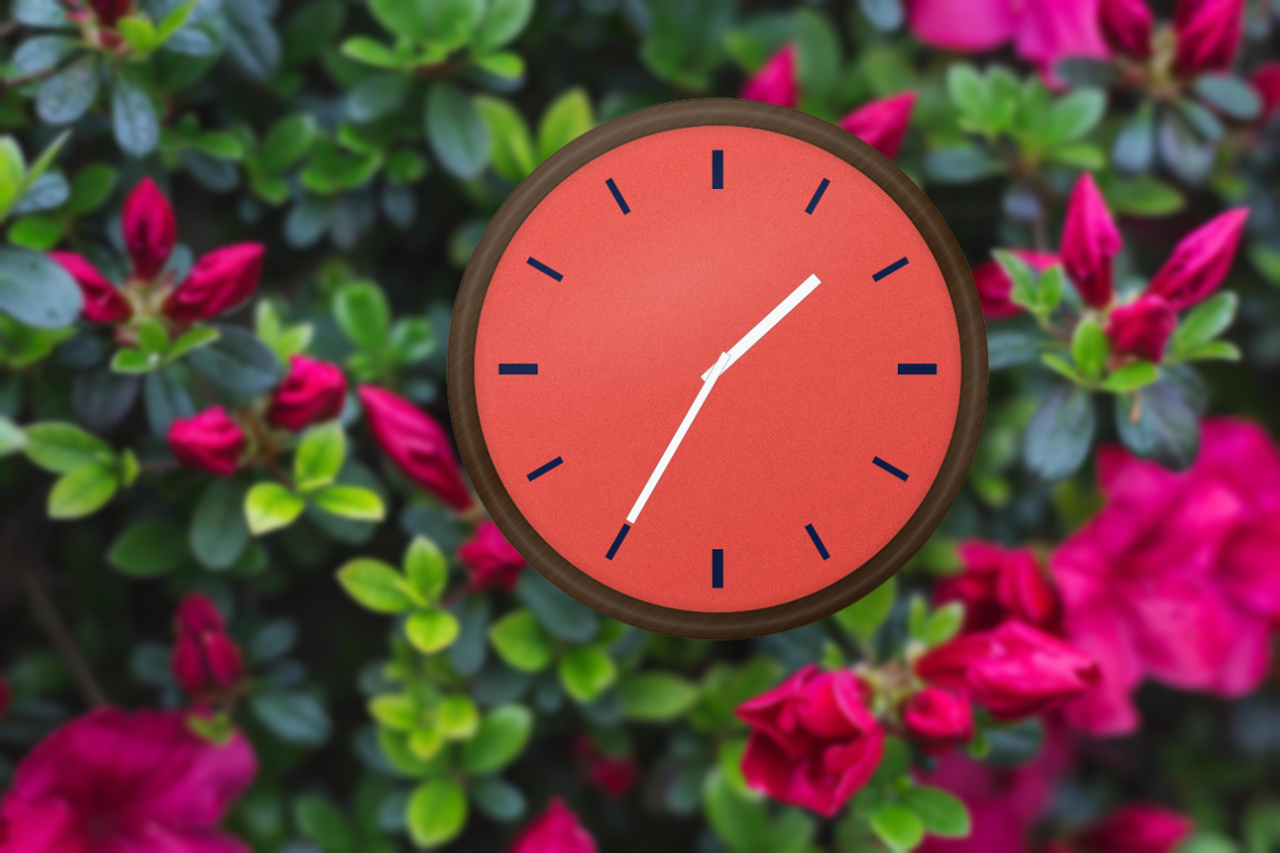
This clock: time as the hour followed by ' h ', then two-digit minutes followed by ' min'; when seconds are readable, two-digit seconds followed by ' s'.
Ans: 1 h 35 min
